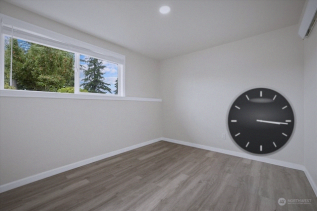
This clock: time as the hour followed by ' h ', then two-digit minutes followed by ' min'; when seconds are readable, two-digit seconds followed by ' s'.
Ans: 3 h 16 min
